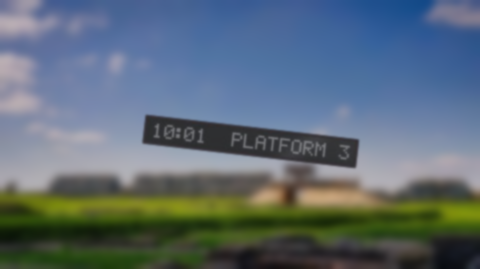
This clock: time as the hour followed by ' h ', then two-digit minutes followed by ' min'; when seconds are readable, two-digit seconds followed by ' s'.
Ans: 10 h 01 min
